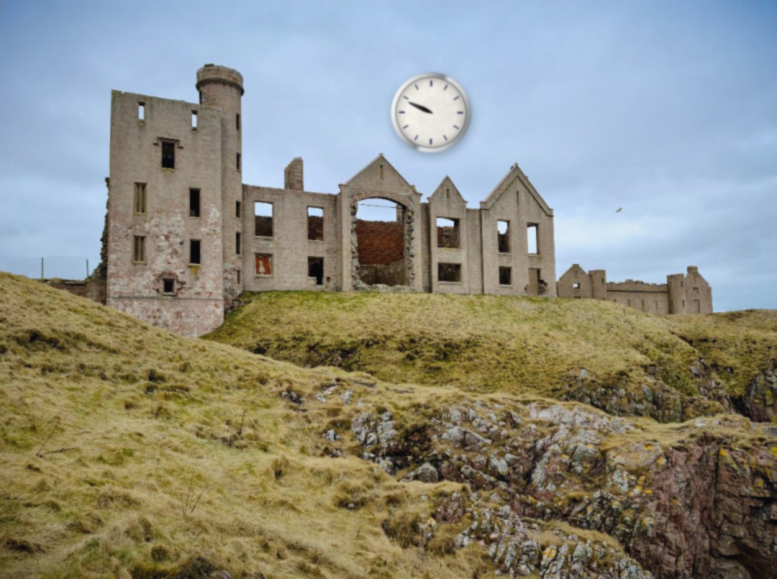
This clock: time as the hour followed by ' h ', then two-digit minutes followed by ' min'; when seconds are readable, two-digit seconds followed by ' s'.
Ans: 9 h 49 min
